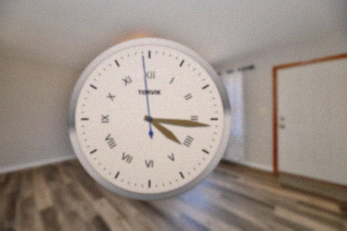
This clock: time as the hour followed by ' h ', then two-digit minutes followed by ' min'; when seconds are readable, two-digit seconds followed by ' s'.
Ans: 4 h 15 min 59 s
